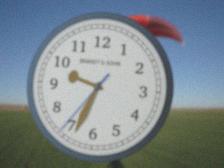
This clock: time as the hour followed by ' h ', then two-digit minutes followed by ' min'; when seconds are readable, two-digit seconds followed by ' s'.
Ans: 9 h 33 min 36 s
